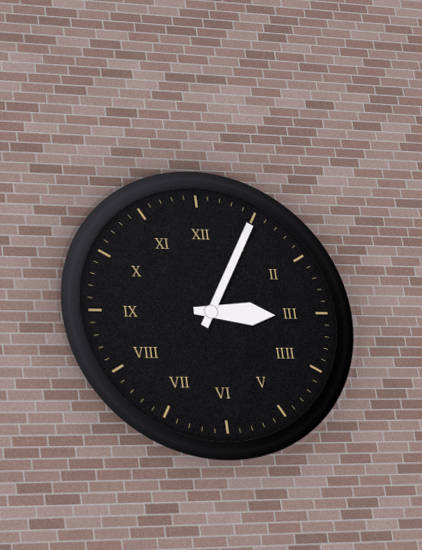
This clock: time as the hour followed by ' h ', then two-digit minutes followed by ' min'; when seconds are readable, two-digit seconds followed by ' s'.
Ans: 3 h 05 min
